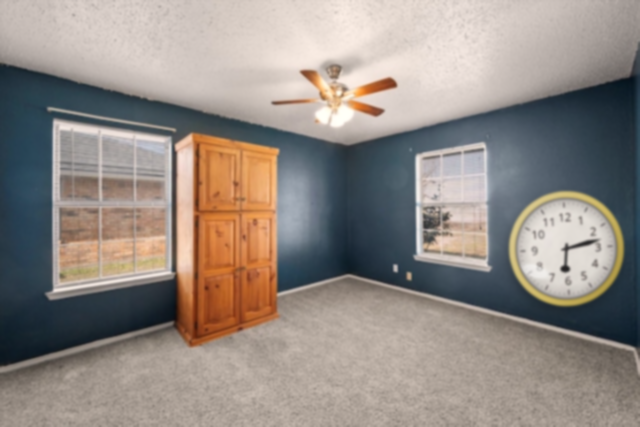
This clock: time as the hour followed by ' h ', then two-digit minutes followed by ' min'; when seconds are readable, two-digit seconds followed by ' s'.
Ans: 6 h 13 min
